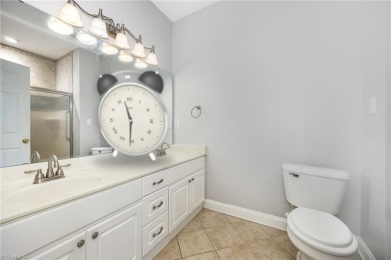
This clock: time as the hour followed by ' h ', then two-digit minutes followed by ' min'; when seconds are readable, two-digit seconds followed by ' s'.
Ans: 11 h 31 min
